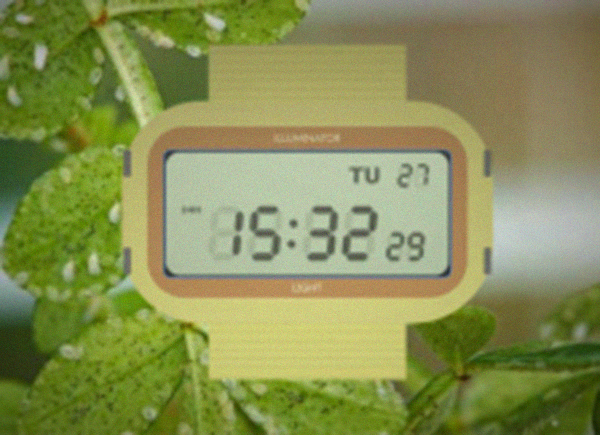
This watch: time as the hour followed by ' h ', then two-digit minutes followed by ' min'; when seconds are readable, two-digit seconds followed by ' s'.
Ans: 15 h 32 min 29 s
